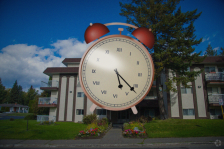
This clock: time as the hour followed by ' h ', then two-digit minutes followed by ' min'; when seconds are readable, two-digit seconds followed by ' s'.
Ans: 5 h 22 min
